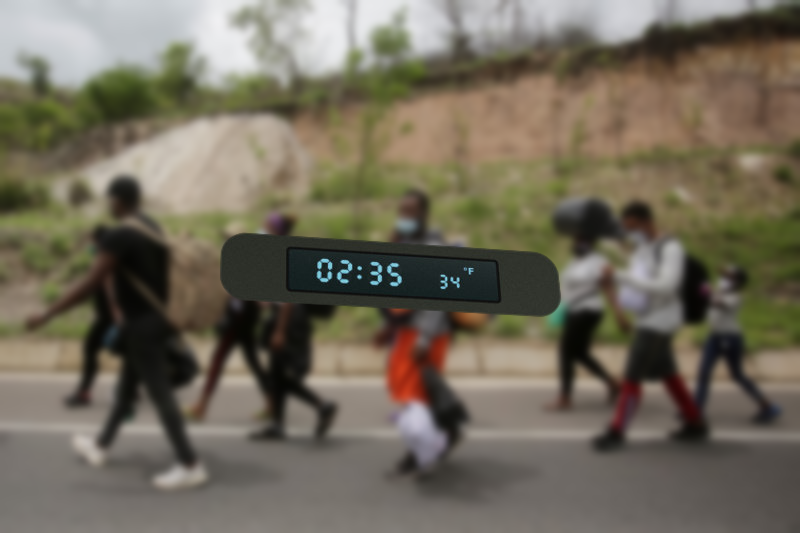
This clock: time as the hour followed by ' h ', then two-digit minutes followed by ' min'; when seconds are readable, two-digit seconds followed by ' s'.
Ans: 2 h 35 min
